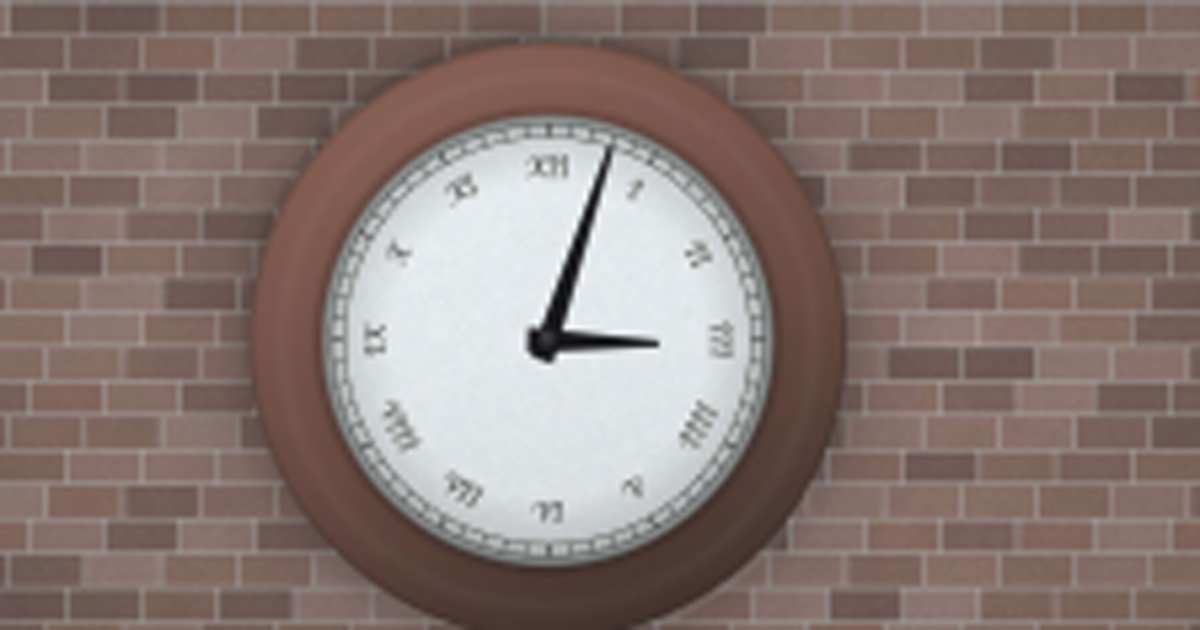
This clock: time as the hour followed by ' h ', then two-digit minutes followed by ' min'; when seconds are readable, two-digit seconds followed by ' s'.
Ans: 3 h 03 min
